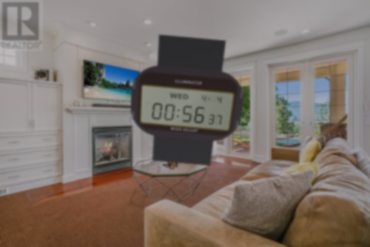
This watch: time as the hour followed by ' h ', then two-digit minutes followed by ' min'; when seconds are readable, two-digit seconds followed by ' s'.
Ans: 0 h 56 min 37 s
